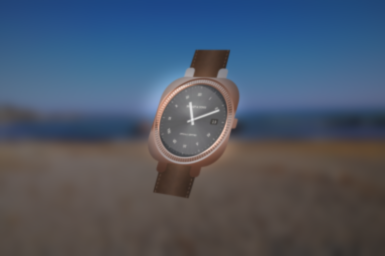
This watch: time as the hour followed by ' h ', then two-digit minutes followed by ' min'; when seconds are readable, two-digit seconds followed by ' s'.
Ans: 11 h 11 min
